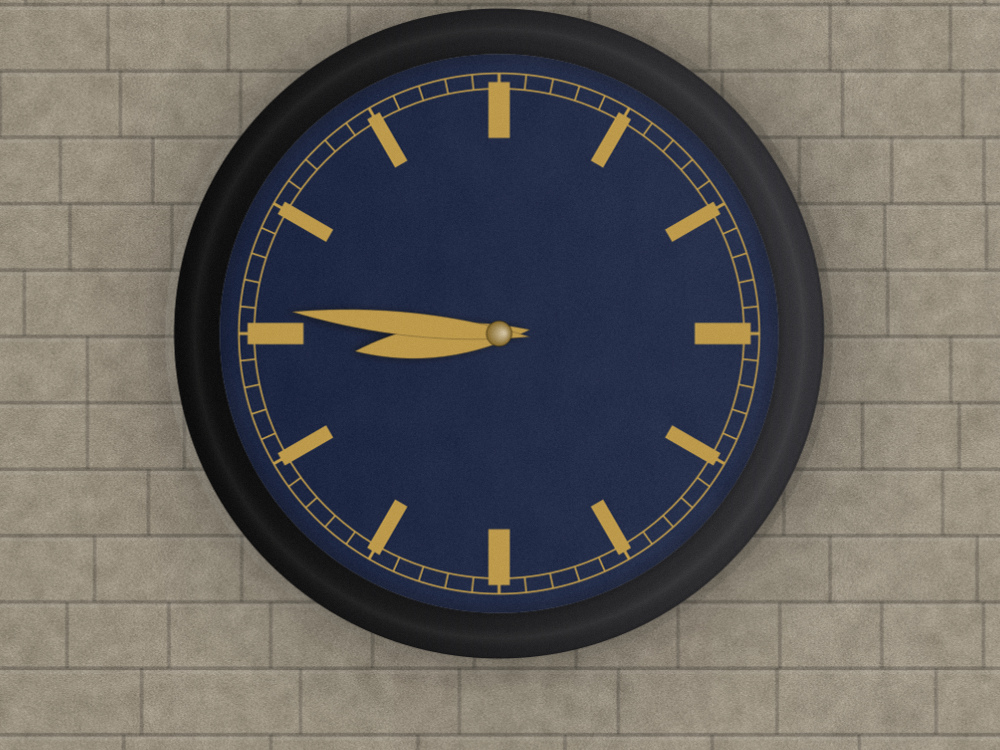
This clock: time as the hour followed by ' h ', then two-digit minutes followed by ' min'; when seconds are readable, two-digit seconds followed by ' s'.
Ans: 8 h 46 min
